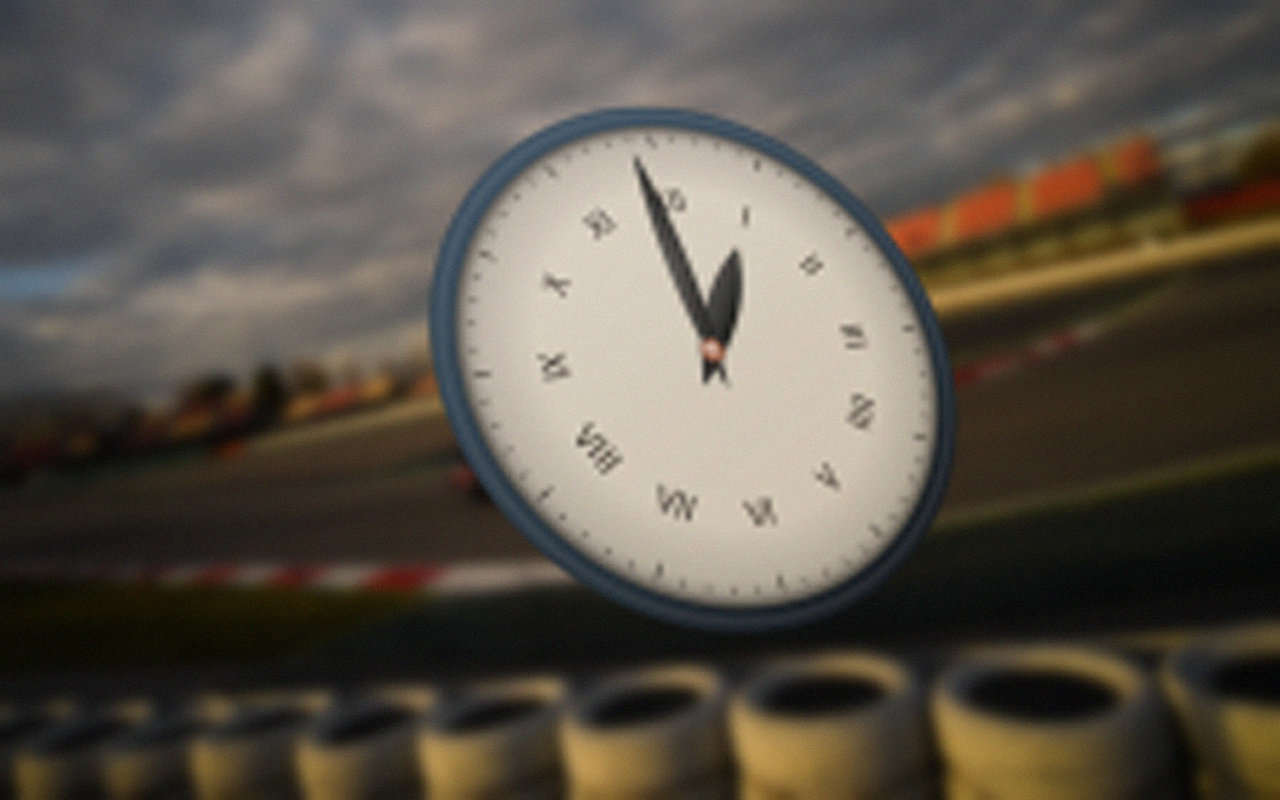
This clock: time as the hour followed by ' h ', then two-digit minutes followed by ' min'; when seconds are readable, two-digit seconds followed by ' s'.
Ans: 12 h 59 min
